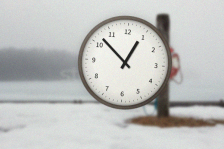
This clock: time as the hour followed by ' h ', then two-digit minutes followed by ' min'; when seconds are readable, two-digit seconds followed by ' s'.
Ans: 12 h 52 min
